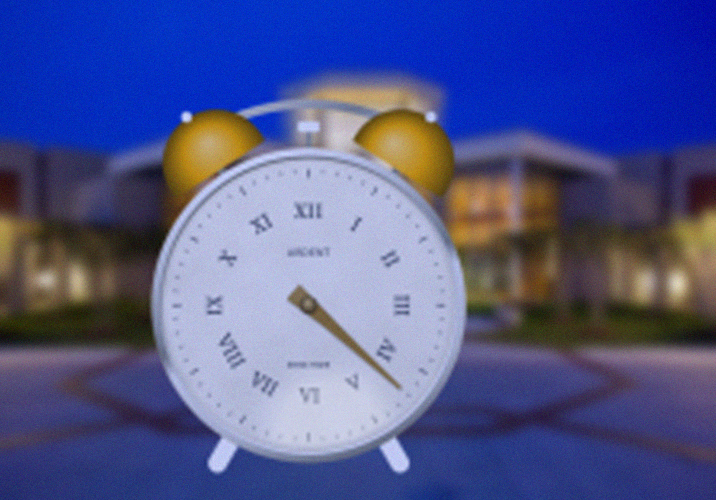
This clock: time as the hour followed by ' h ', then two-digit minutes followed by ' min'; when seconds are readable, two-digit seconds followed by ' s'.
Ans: 4 h 22 min
